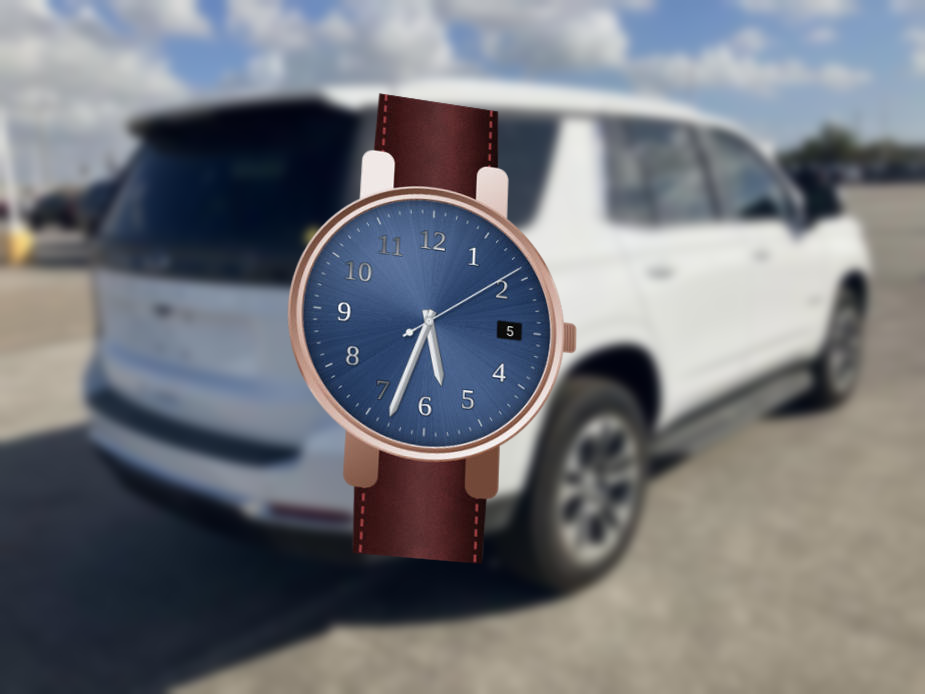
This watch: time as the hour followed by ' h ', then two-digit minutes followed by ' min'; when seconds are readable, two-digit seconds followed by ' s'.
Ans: 5 h 33 min 09 s
